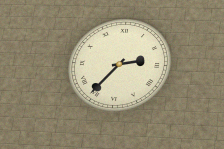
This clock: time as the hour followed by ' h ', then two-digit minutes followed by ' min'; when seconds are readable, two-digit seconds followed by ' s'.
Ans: 2 h 36 min
